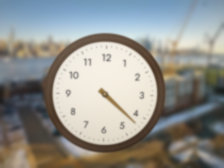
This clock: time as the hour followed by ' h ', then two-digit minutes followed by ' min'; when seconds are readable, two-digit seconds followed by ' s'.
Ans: 4 h 22 min
